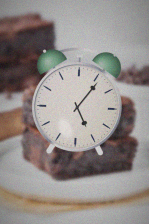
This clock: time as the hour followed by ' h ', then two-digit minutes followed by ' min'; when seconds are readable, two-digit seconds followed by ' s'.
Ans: 5 h 06 min
